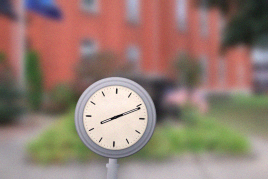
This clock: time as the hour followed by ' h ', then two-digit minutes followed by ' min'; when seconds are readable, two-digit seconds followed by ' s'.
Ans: 8 h 11 min
